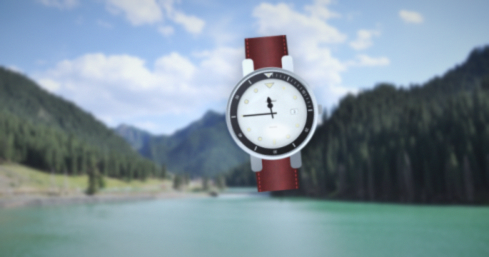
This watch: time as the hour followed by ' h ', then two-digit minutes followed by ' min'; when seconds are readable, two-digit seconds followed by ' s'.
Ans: 11 h 45 min
